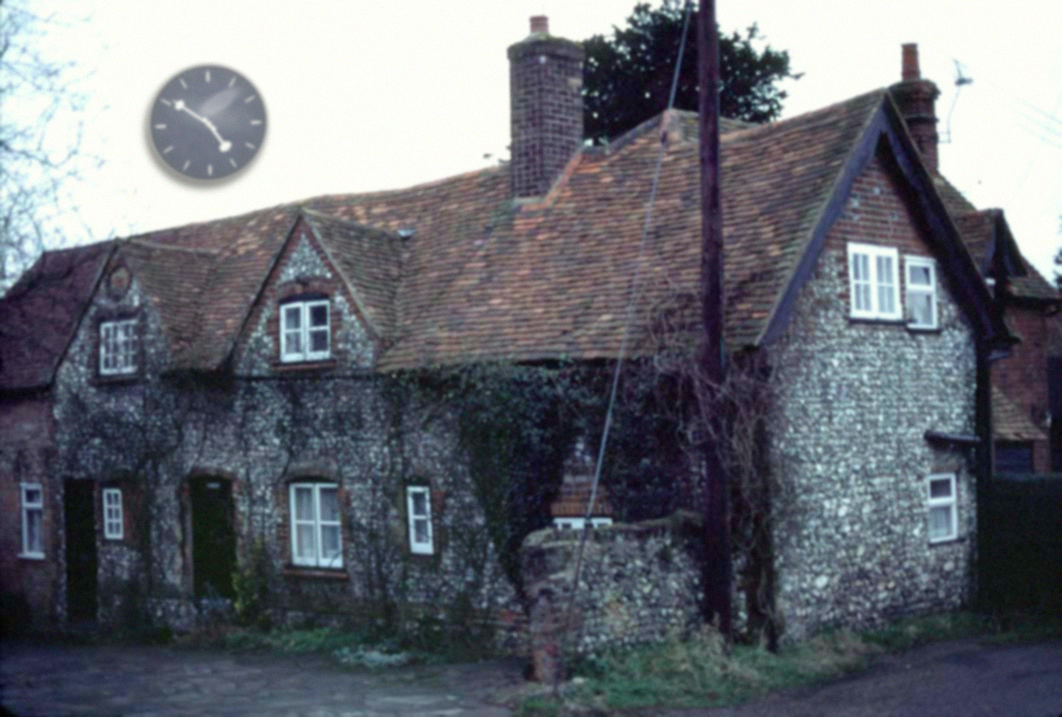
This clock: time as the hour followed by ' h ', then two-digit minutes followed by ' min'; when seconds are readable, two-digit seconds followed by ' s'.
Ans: 4 h 51 min
